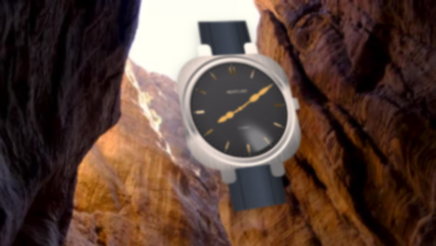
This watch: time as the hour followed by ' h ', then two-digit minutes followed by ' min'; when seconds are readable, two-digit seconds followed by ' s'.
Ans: 8 h 10 min
